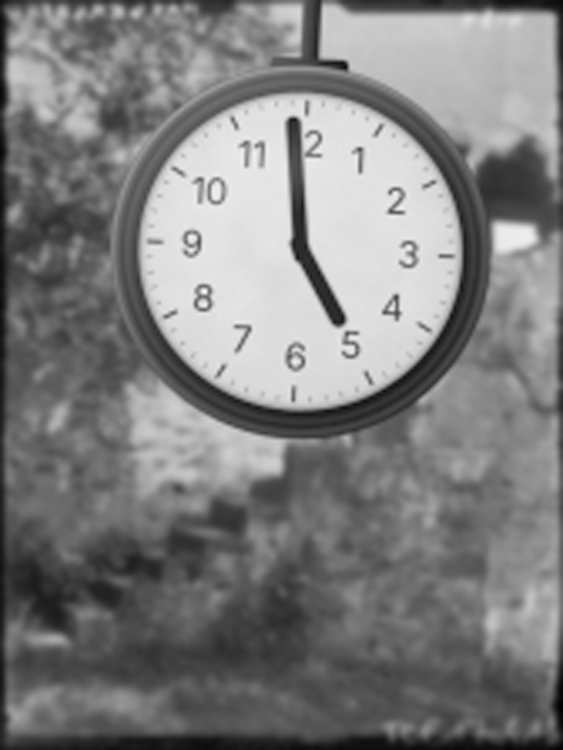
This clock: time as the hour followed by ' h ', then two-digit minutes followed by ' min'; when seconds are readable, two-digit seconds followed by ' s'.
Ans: 4 h 59 min
